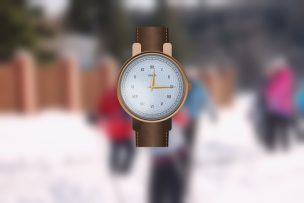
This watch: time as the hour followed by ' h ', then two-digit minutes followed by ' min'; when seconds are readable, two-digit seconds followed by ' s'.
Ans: 12 h 15 min
